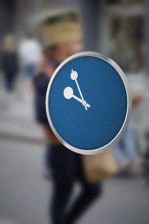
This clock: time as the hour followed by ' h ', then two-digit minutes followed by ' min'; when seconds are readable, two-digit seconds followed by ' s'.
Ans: 9 h 56 min
